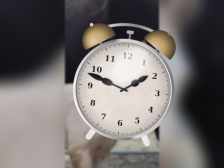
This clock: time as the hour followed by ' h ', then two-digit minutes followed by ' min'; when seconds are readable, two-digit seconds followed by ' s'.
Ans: 1 h 48 min
